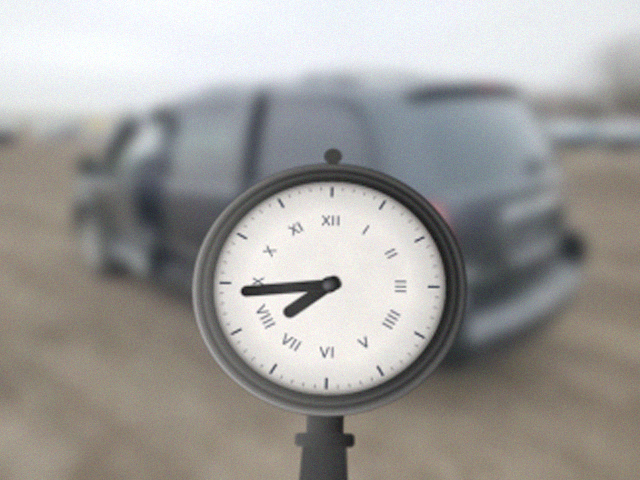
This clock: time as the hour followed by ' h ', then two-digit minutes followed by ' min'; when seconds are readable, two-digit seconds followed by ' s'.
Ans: 7 h 44 min
